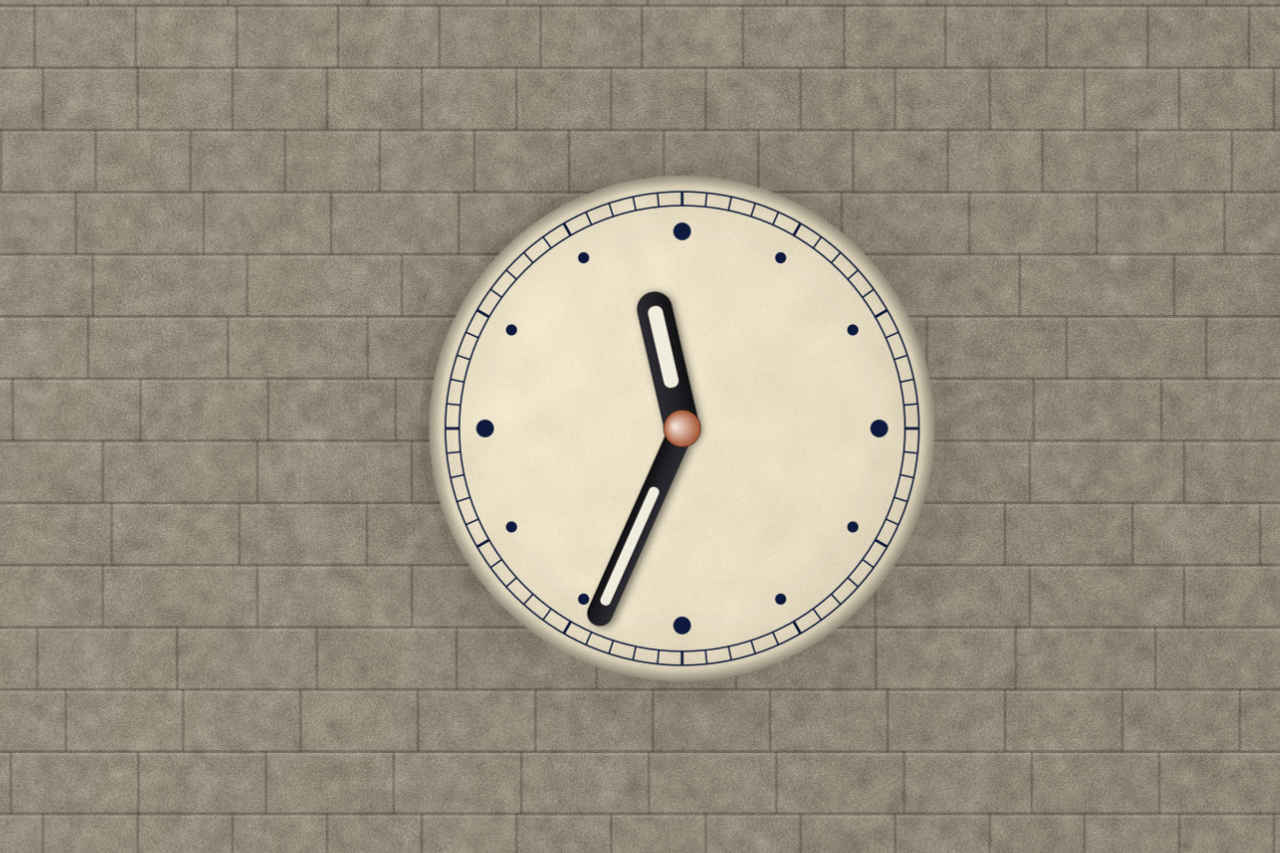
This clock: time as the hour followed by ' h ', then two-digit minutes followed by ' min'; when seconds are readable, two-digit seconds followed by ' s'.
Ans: 11 h 34 min
